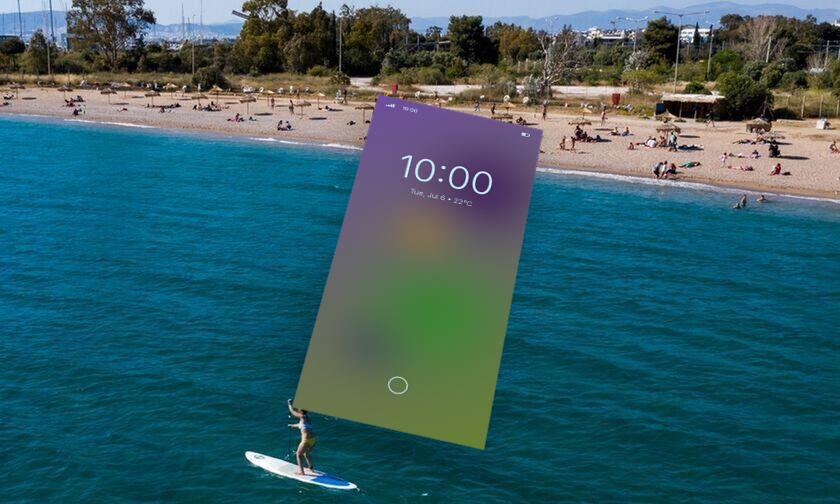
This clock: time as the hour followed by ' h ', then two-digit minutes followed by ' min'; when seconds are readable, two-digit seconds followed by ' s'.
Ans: 10 h 00 min
